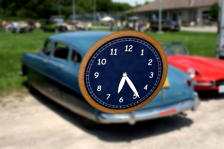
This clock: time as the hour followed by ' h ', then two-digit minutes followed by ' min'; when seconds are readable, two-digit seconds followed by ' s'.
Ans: 6 h 24 min
